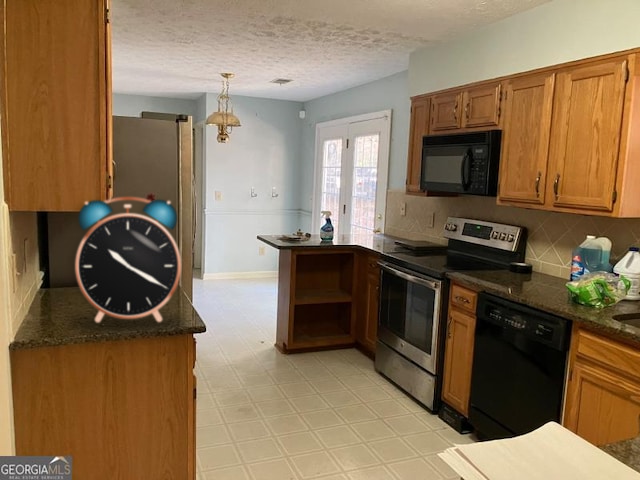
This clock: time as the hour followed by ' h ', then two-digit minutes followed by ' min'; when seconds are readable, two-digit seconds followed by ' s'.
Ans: 10 h 20 min
